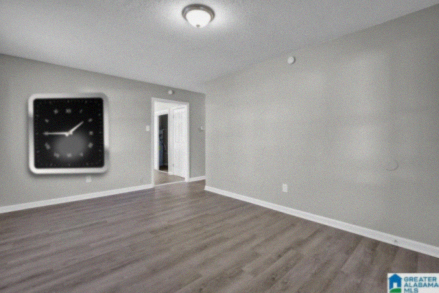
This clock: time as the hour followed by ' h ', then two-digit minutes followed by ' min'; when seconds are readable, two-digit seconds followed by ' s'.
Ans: 1 h 45 min
